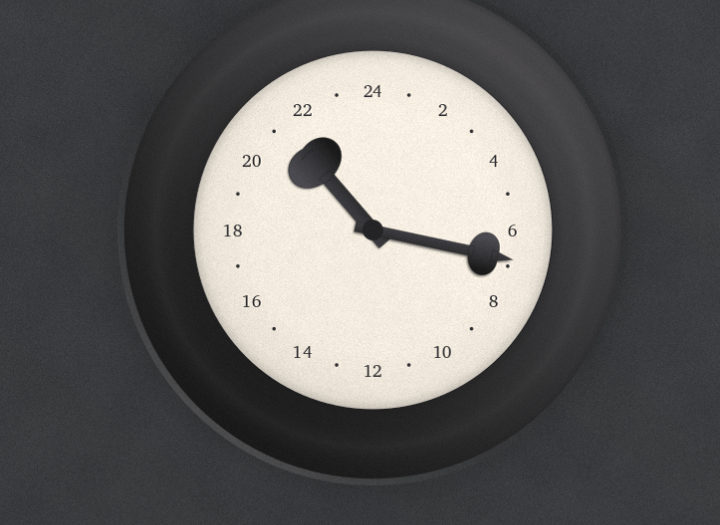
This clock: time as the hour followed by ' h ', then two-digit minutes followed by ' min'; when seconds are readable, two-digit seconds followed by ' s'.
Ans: 21 h 17 min
